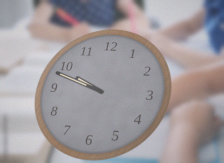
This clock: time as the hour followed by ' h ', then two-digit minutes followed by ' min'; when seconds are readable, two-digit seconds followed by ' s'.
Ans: 9 h 48 min
